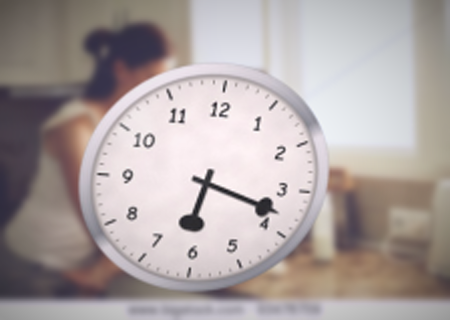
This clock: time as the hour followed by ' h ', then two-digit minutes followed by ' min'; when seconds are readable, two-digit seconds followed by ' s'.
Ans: 6 h 18 min
